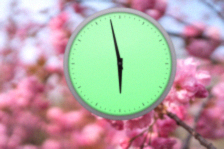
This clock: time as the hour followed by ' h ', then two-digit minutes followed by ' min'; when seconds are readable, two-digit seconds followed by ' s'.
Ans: 5 h 58 min
